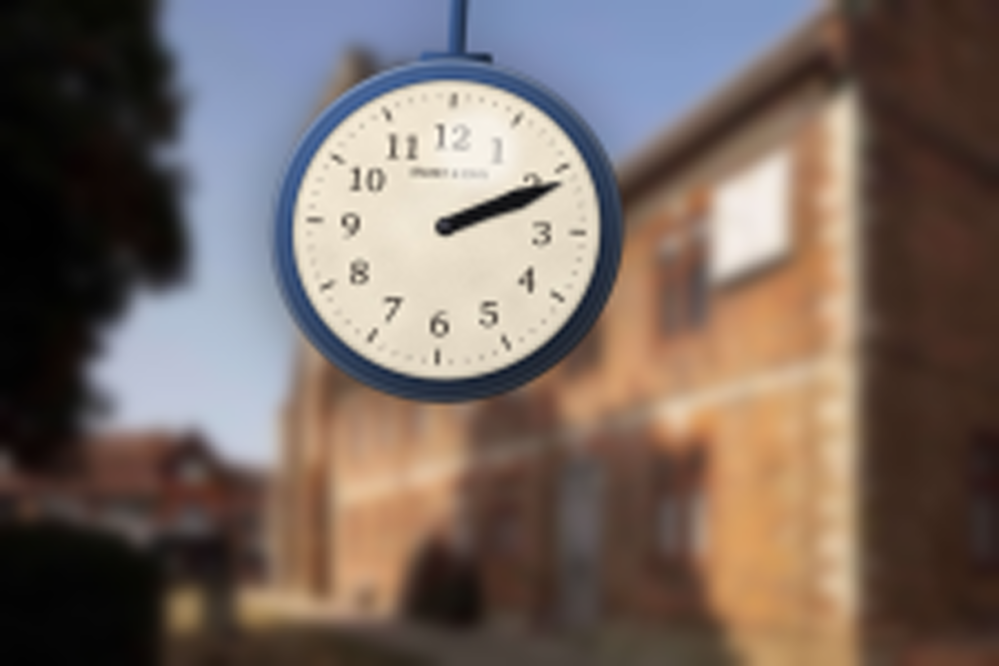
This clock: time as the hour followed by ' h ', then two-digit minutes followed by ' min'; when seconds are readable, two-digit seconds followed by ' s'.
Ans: 2 h 11 min
